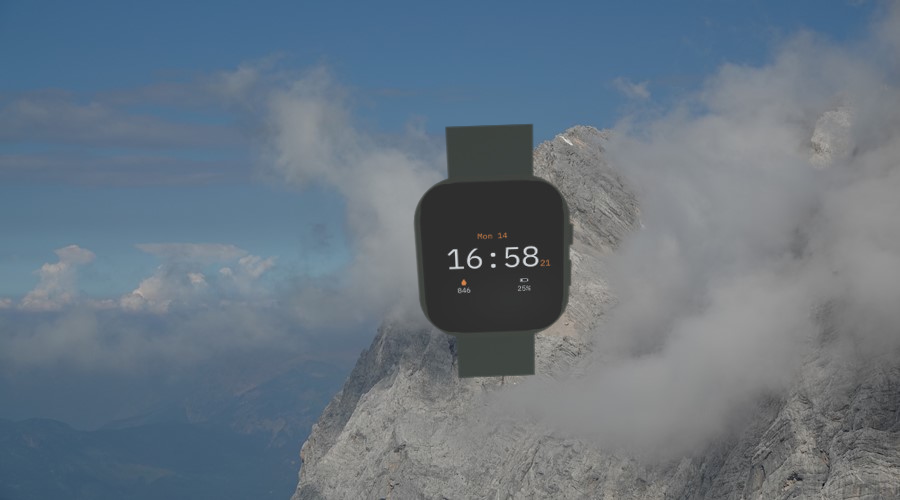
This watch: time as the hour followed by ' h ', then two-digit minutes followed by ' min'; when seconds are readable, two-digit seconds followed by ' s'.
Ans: 16 h 58 min 21 s
